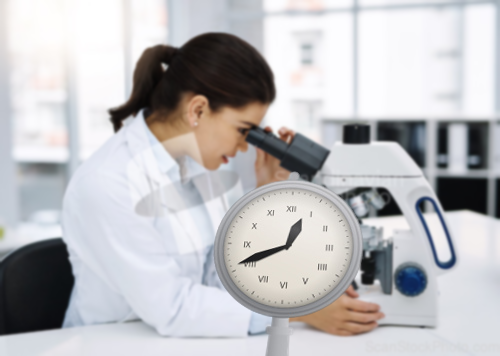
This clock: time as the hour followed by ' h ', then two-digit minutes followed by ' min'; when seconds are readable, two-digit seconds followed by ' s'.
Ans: 12 h 41 min
